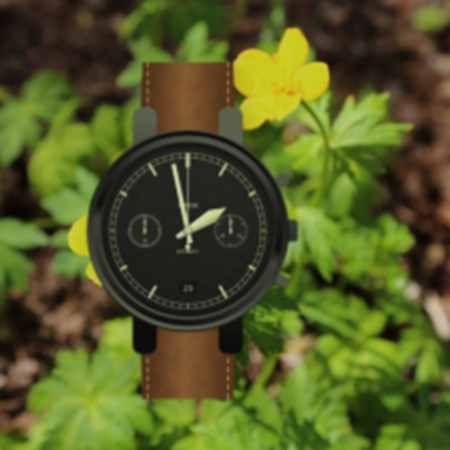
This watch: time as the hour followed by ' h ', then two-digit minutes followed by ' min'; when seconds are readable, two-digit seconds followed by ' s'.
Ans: 1 h 58 min
